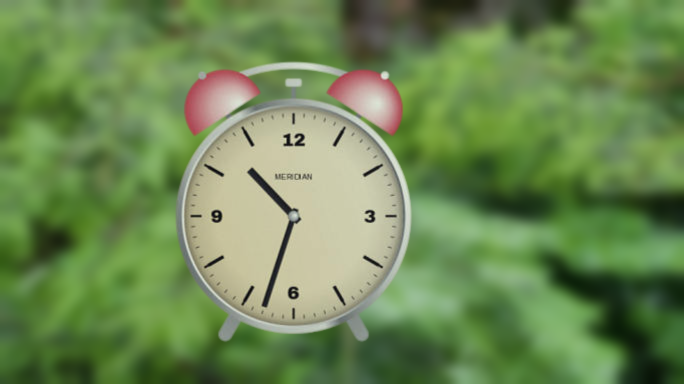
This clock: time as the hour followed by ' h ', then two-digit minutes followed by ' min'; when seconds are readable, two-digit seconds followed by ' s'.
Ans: 10 h 33 min
